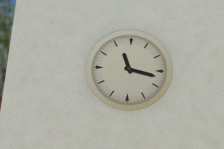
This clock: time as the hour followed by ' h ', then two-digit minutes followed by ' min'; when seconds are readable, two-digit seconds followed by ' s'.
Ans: 11 h 17 min
